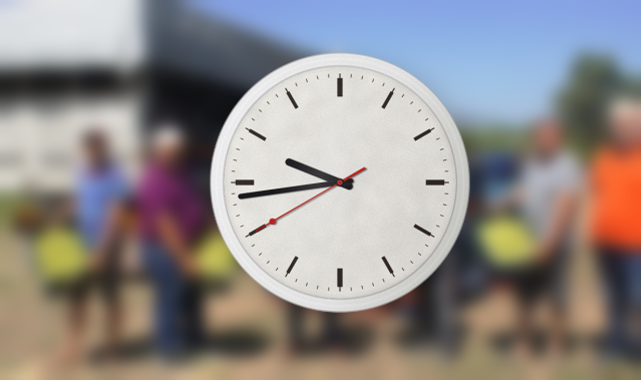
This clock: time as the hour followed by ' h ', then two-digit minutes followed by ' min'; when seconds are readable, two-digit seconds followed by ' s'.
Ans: 9 h 43 min 40 s
